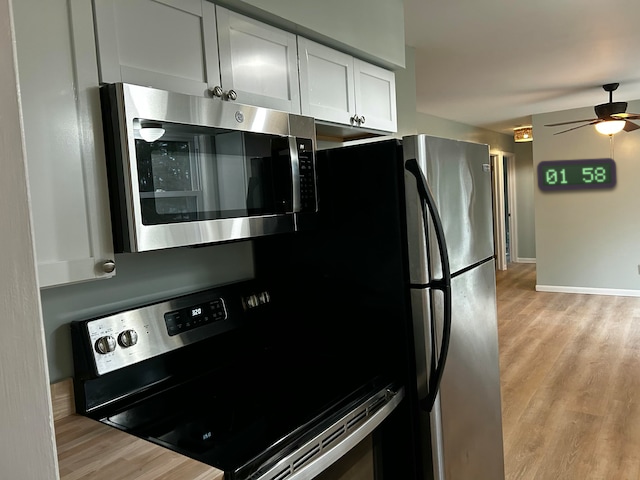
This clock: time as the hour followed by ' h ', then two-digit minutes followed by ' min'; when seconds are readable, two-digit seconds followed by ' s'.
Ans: 1 h 58 min
